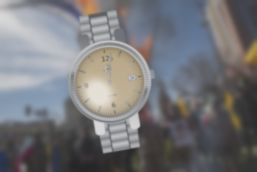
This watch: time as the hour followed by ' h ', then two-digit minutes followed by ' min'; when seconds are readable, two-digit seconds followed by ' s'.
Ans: 12 h 02 min
